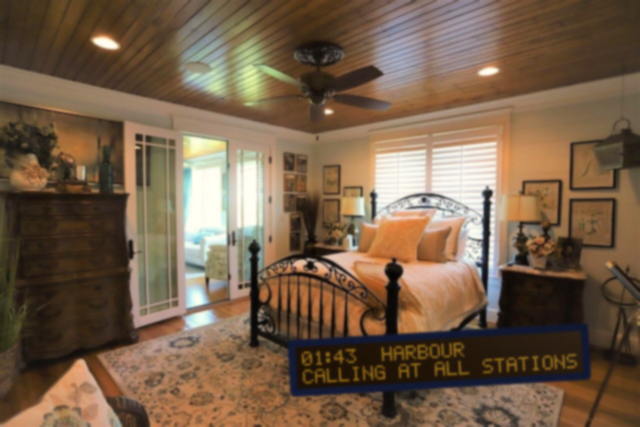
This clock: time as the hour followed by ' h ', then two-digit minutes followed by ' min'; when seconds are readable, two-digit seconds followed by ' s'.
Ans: 1 h 43 min
